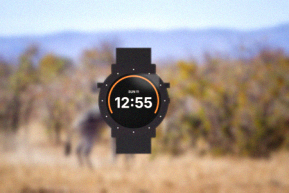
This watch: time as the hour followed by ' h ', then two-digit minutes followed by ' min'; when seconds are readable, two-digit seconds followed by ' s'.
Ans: 12 h 55 min
